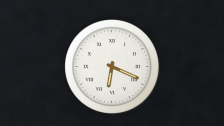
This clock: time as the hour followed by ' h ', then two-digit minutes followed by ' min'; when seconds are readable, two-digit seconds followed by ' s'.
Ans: 6 h 19 min
